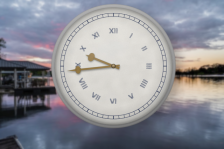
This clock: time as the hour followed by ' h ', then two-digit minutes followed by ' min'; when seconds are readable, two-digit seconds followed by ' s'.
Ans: 9 h 44 min
